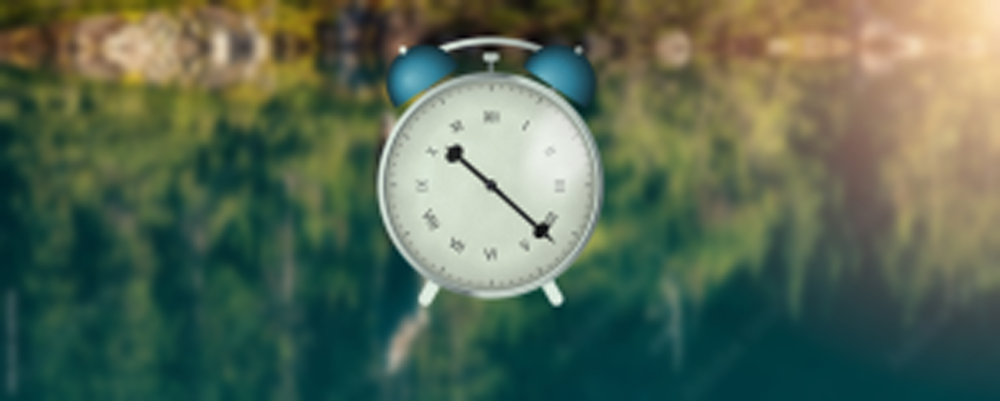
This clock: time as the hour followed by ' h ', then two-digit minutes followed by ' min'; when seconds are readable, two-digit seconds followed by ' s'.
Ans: 10 h 22 min
